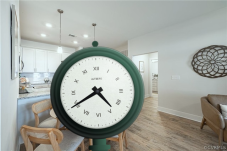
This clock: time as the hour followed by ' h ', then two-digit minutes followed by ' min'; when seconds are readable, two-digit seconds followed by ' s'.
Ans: 4 h 40 min
